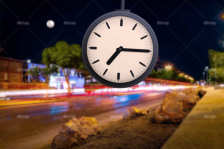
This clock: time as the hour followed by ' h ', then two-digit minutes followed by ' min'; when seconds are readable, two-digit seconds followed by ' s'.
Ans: 7 h 15 min
